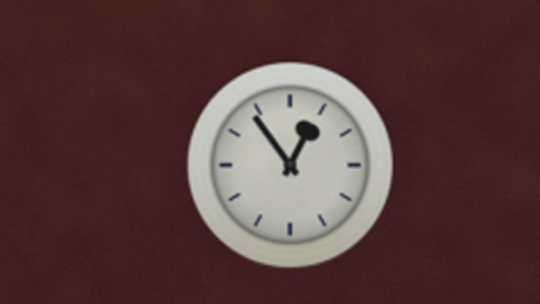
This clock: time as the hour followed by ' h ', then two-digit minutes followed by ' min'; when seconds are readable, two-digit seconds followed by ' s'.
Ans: 12 h 54 min
